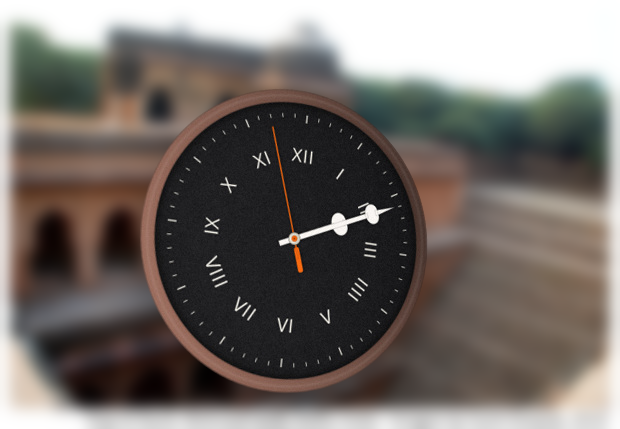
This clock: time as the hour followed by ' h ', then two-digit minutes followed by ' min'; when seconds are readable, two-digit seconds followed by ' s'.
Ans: 2 h 10 min 57 s
